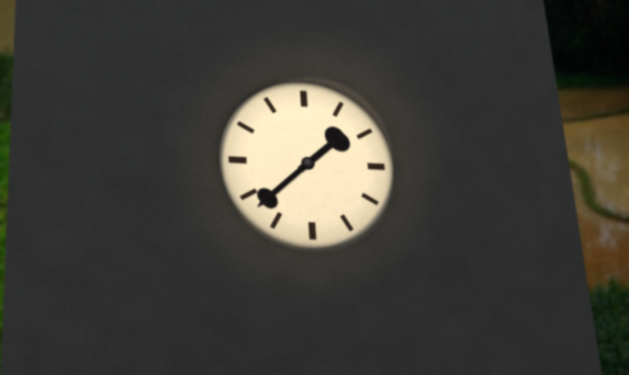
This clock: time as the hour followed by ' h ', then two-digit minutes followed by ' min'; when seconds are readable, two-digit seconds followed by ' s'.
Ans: 1 h 38 min
